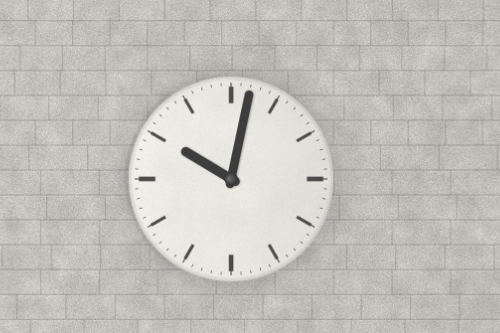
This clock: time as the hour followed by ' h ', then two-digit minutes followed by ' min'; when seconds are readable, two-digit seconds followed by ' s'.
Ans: 10 h 02 min
